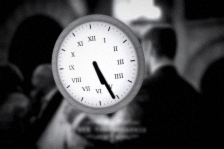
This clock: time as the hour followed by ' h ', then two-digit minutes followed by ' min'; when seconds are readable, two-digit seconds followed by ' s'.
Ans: 5 h 26 min
